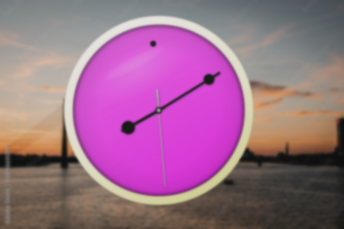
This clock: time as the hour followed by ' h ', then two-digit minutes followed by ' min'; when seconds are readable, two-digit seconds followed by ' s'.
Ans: 8 h 10 min 30 s
